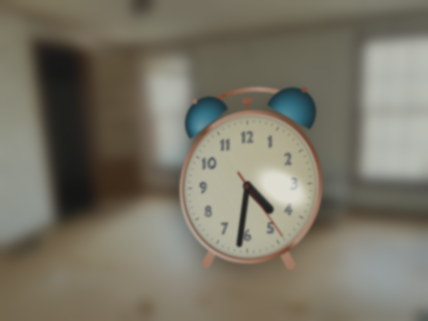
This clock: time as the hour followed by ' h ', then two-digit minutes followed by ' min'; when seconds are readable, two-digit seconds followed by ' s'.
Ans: 4 h 31 min 24 s
